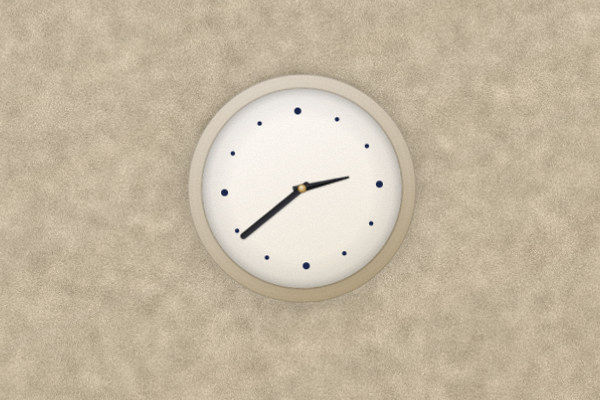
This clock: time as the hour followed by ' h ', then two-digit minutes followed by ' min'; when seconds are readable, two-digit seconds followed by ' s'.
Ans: 2 h 39 min
